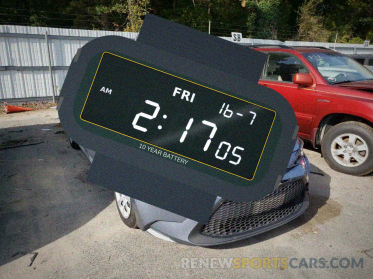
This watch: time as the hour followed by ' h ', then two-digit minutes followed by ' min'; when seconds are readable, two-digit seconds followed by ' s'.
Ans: 2 h 17 min 05 s
